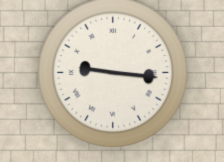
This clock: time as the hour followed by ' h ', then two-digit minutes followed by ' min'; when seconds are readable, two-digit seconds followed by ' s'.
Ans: 9 h 16 min
